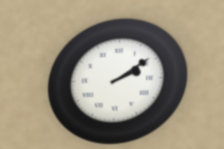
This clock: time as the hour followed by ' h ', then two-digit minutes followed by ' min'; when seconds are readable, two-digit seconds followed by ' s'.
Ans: 2 h 09 min
